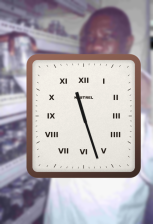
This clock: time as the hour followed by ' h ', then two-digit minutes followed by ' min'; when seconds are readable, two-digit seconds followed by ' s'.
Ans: 11 h 27 min
